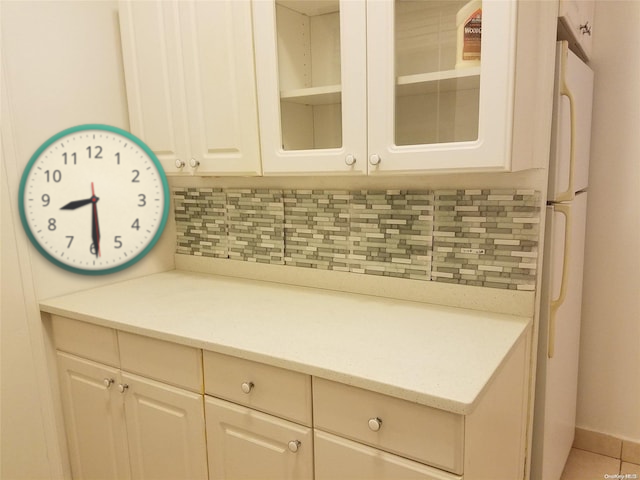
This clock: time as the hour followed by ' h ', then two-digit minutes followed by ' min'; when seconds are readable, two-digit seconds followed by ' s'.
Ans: 8 h 29 min 29 s
